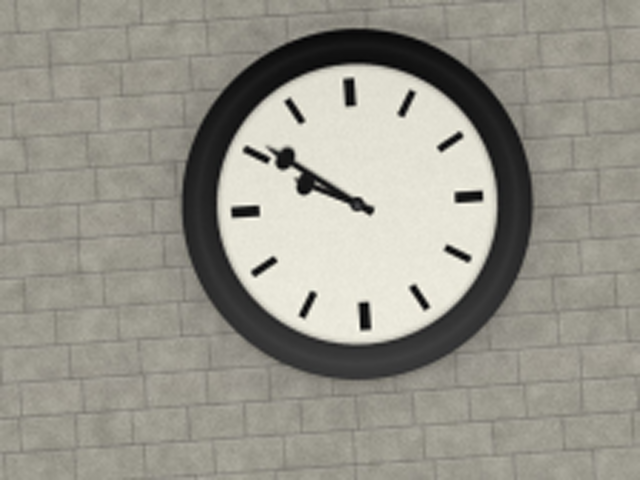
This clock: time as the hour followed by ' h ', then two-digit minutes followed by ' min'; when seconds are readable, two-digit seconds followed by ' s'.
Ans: 9 h 51 min
